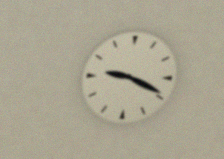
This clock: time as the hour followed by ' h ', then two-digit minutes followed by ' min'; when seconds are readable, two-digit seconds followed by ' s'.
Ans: 9 h 19 min
